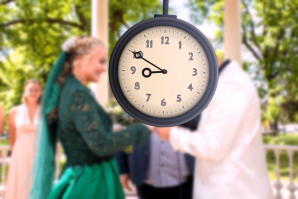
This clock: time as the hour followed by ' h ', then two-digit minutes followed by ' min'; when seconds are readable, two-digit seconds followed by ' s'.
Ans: 8 h 50 min
